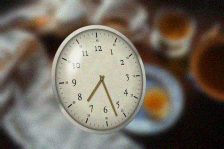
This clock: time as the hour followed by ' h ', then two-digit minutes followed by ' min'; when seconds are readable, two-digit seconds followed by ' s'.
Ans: 7 h 27 min
